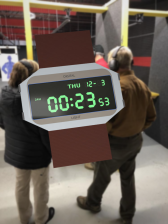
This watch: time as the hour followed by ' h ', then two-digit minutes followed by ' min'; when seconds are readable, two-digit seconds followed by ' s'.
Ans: 0 h 23 min 53 s
